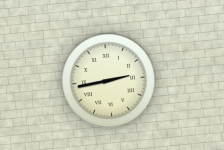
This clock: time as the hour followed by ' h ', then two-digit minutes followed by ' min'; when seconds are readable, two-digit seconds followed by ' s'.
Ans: 2 h 44 min
